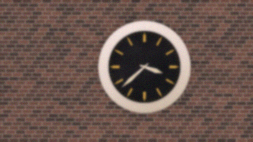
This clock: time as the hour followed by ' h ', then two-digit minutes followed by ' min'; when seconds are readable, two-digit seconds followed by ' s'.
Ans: 3 h 38 min
